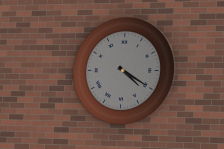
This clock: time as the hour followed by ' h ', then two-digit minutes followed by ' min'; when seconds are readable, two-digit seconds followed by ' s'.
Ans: 4 h 20 min
